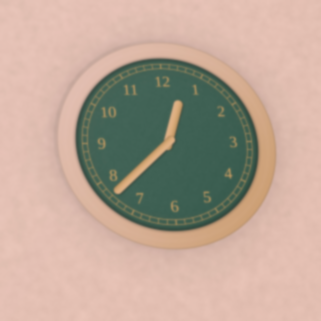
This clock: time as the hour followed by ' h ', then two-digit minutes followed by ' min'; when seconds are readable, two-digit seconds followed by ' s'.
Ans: 12 h 38 min
